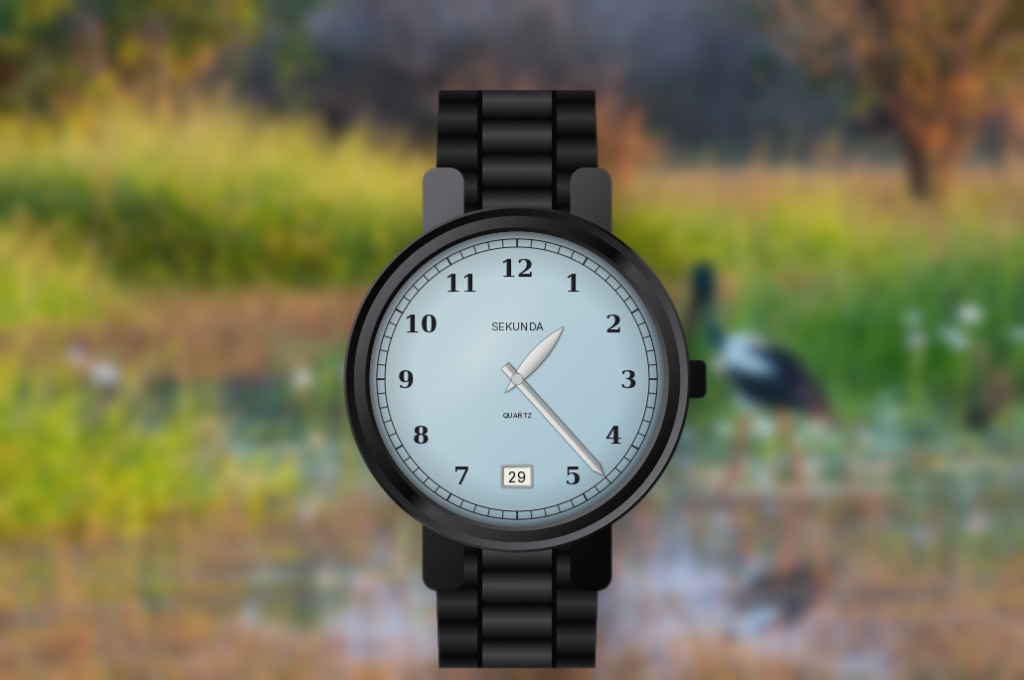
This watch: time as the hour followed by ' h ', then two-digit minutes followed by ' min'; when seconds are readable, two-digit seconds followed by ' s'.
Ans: 1 h 23 min
